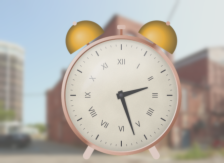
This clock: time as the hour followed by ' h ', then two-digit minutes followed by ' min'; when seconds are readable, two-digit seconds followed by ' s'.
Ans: 2 h 27 min
